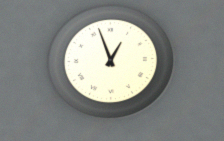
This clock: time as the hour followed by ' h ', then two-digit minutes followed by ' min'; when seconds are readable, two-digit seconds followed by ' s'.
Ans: 12 h 57 min
